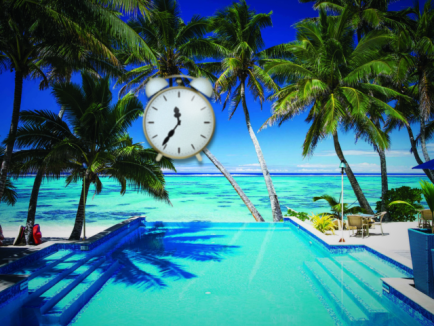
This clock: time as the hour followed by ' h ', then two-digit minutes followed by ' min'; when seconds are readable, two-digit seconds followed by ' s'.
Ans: 11 h 36 min
